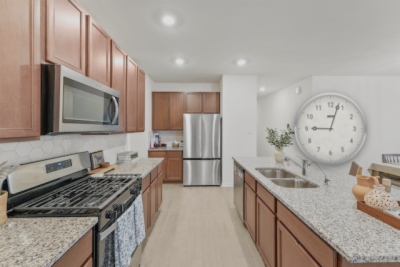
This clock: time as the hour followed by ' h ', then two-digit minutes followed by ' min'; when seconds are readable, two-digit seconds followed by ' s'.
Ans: 9 h 03 min
